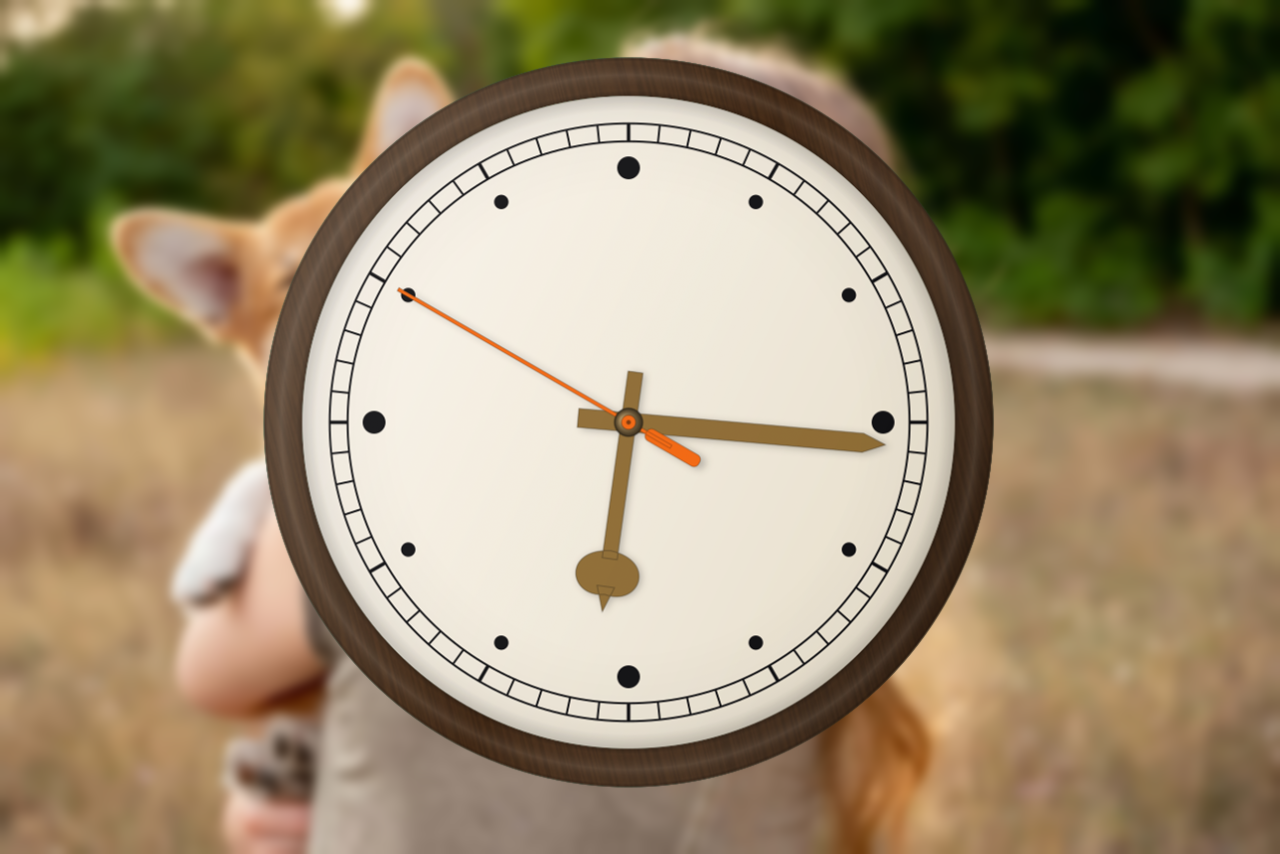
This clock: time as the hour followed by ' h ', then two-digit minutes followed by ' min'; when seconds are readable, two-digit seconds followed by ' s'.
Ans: 6 h 15 min 50 s
